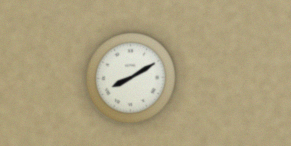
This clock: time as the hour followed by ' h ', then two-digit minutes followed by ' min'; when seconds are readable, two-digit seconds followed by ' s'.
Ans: 8 h 10 min
